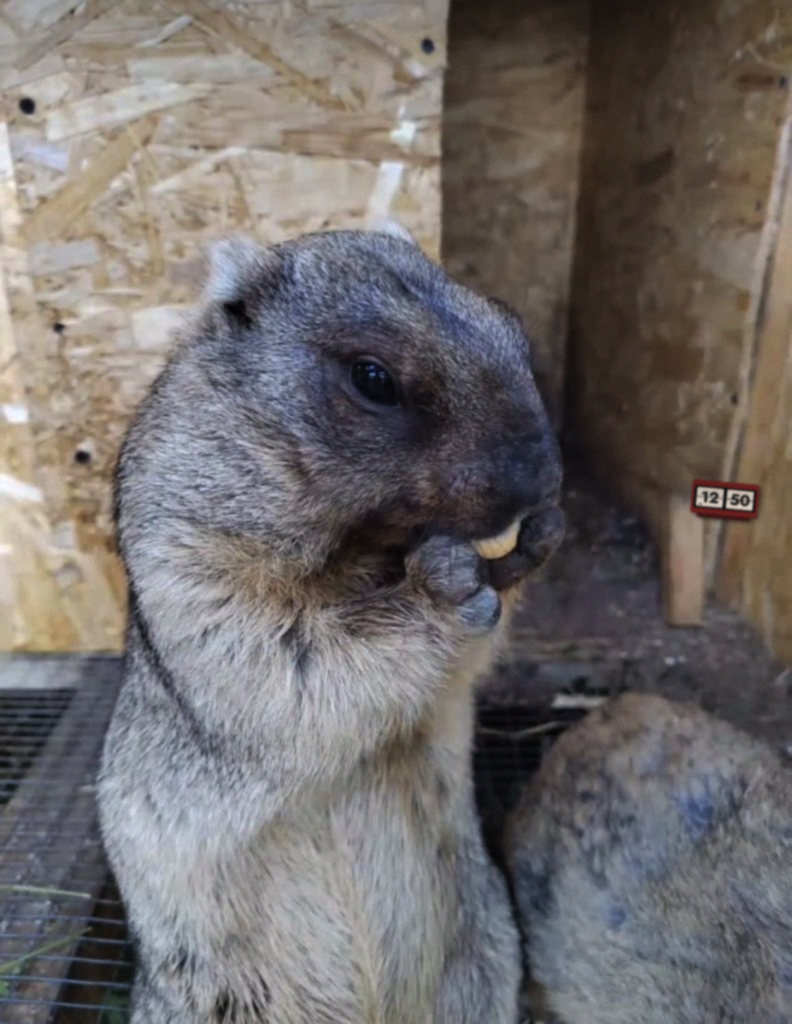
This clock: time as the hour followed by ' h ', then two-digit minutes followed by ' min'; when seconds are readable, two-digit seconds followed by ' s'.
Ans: 12 h 50 min
